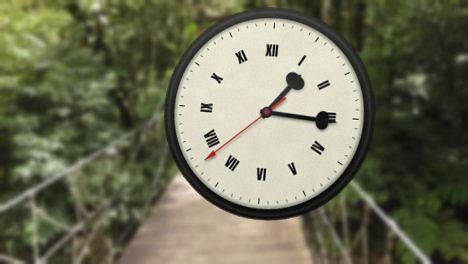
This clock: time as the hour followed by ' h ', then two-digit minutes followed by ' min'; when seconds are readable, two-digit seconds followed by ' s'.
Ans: 1 h 15 min 38 s
